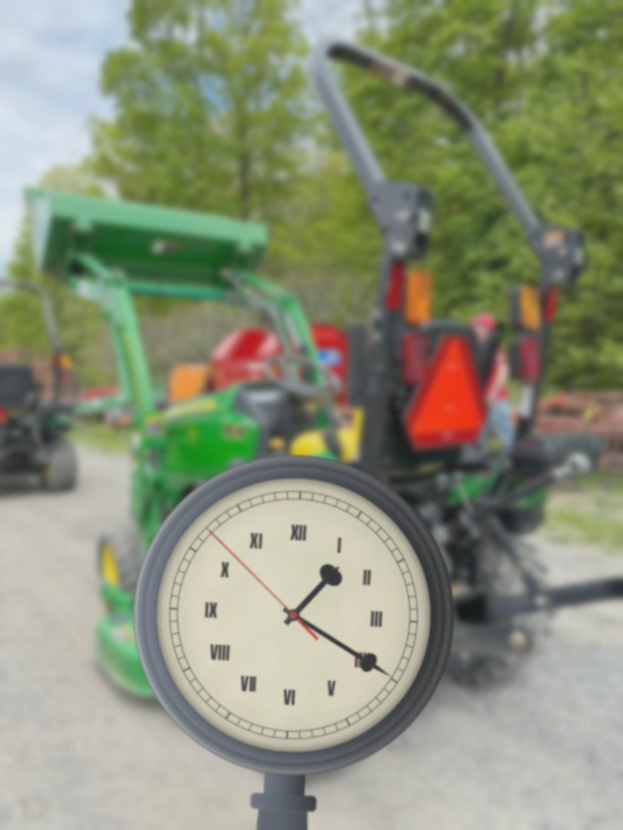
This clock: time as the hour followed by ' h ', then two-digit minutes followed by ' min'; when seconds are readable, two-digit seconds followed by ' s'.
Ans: 1 h 19 min 52 s
